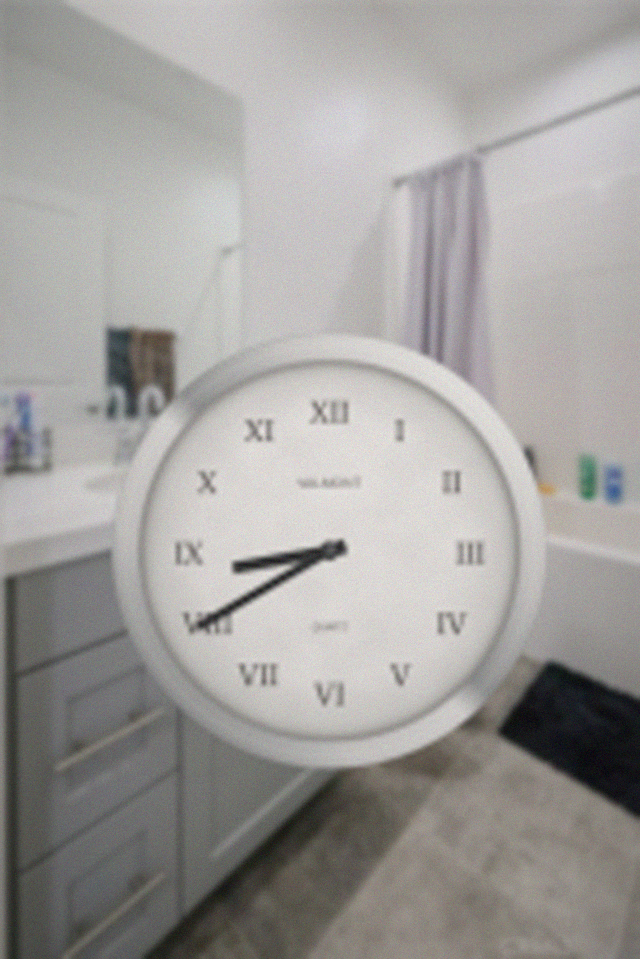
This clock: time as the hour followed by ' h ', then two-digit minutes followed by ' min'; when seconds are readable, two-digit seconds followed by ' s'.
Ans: 8 h 40 min
